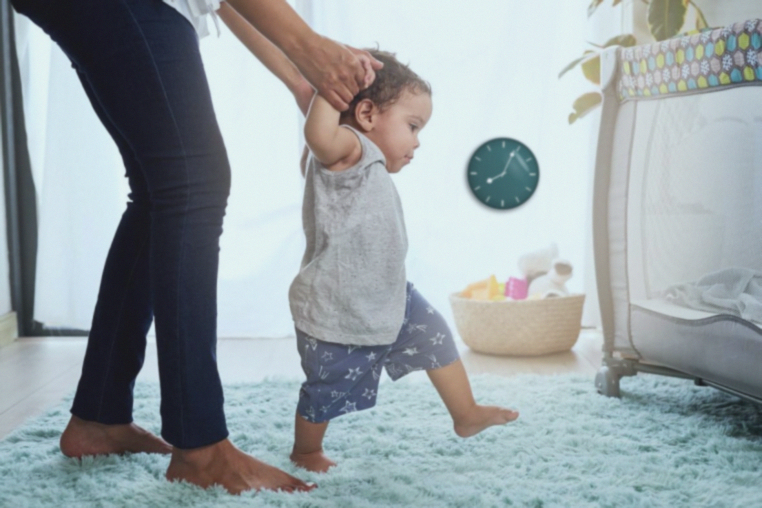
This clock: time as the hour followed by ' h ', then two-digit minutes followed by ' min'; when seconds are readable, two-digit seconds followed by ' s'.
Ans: 8 h 04 min
